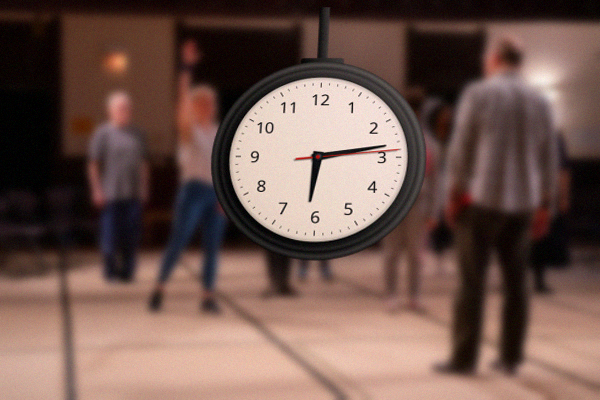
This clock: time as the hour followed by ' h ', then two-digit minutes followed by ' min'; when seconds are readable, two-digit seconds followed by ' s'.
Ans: 6 h 13 min 14 s
